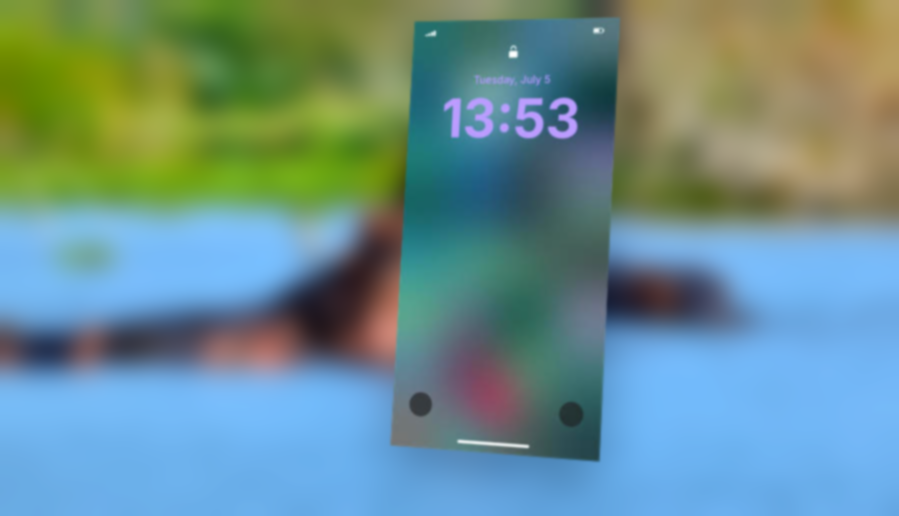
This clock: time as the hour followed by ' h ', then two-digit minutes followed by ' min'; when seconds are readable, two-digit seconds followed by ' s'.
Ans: 13 h 53 min
